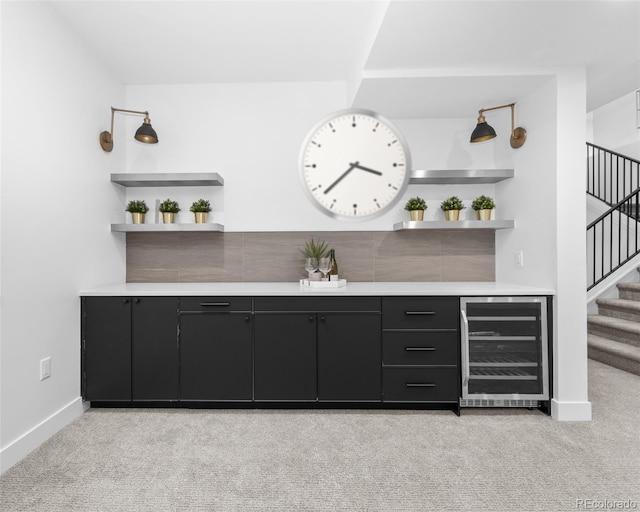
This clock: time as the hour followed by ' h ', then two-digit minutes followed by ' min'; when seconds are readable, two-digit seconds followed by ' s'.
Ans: 3 h 38 min
